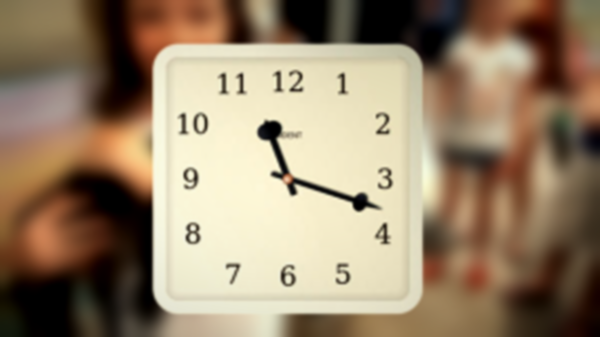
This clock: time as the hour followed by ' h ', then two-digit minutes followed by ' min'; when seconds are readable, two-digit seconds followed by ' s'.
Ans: 11 h 18 min
